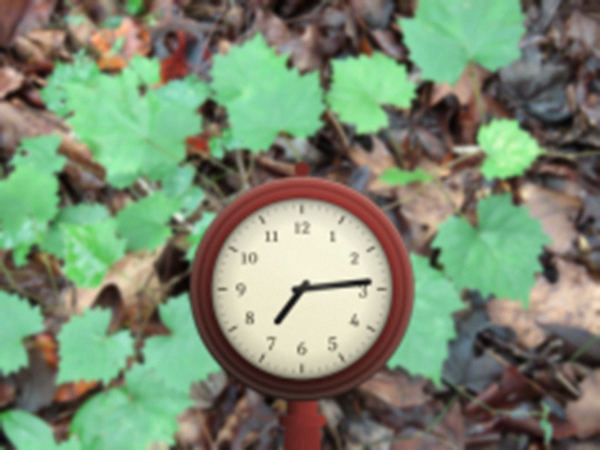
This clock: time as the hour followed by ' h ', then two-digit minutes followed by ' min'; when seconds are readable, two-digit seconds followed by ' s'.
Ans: 7 h 14 min
